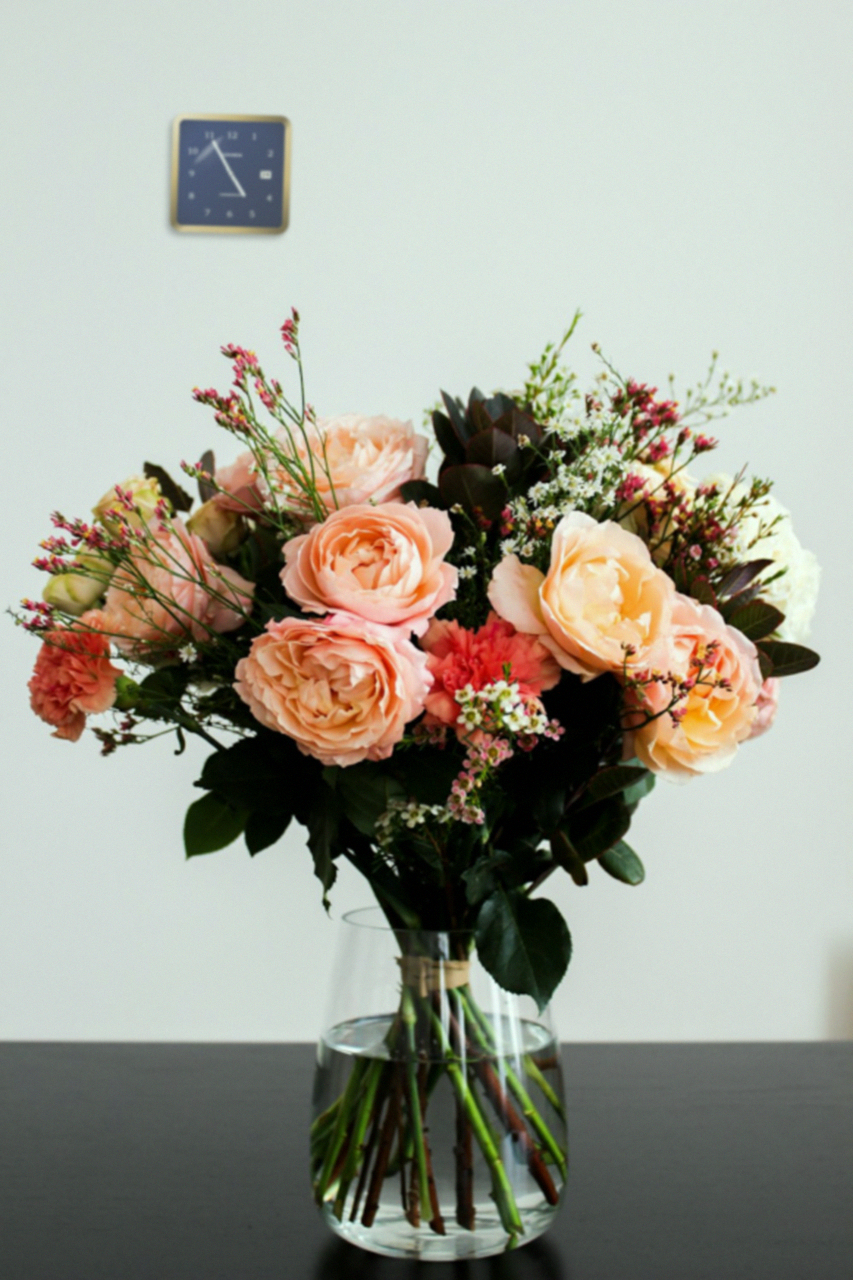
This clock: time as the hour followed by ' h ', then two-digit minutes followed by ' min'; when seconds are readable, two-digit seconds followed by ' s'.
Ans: 4 h 55 min
